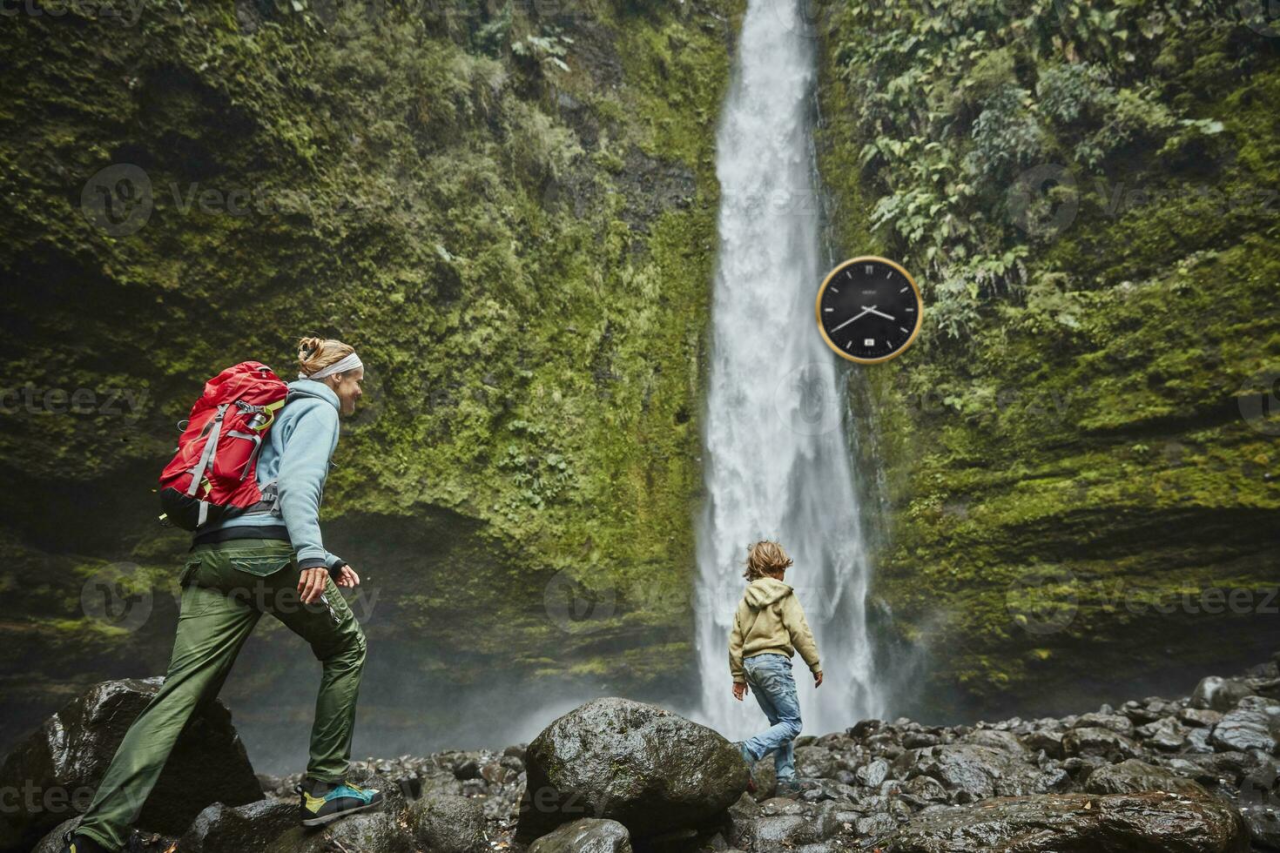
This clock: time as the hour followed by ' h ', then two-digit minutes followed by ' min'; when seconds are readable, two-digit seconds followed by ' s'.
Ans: 3 h 40 min
